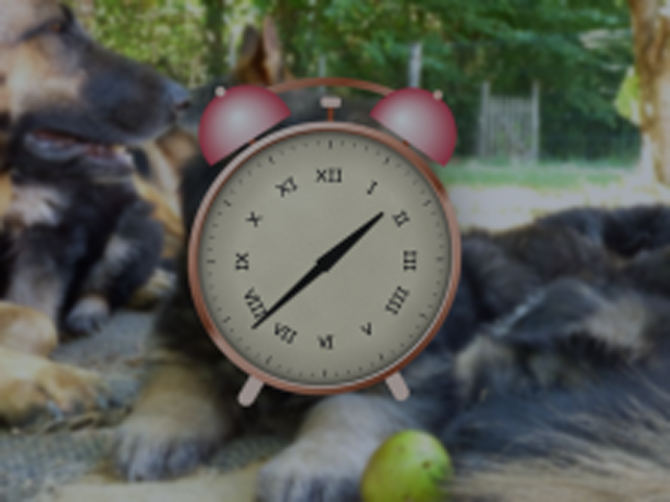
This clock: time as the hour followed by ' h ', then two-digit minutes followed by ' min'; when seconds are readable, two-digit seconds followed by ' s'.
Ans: 1 h 38 min
